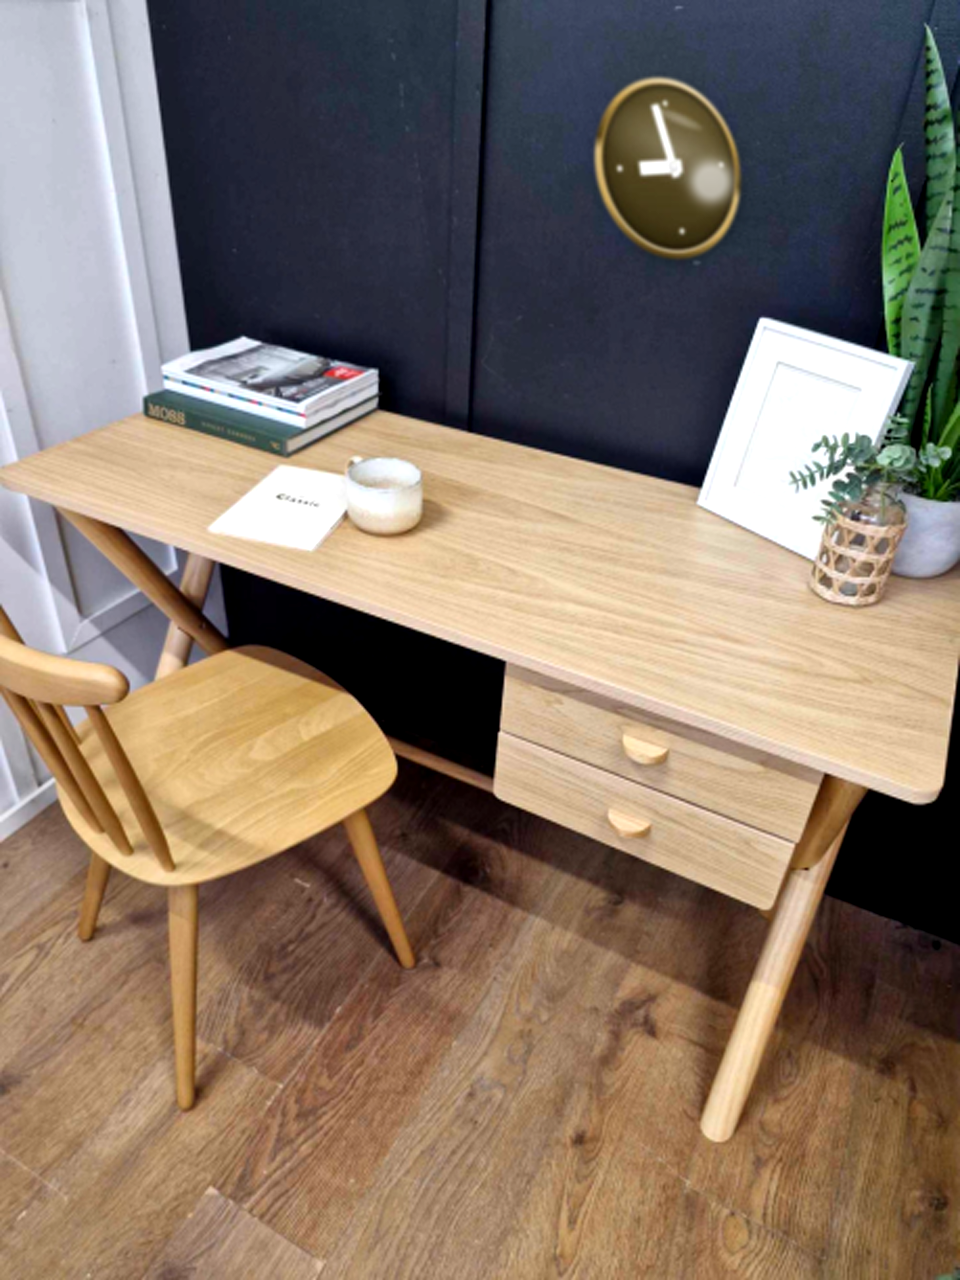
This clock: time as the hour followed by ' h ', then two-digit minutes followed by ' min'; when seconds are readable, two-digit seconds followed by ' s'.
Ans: 8 h 58 min
